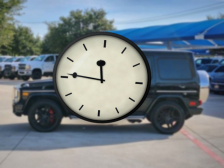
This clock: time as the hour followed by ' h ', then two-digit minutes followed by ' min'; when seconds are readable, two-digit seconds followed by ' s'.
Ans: 11 h 46 min
